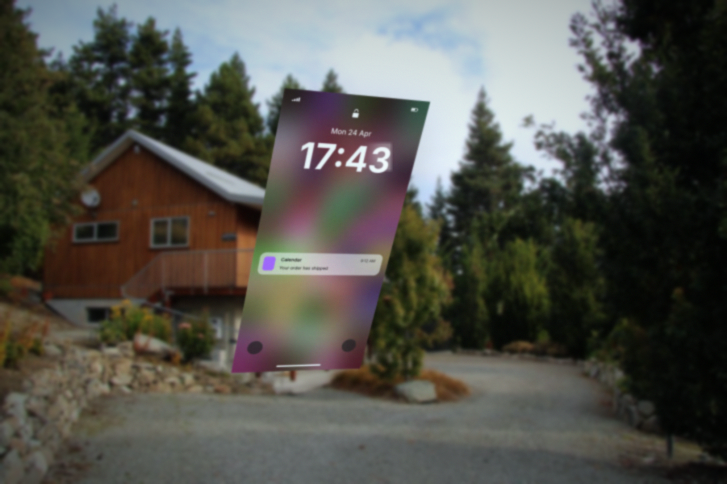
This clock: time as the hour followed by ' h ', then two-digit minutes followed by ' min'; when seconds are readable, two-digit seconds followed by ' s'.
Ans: 17 h 43 min
